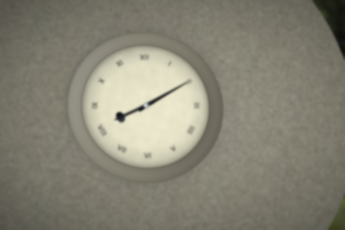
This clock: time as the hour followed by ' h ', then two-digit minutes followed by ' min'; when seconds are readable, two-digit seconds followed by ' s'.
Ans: 8 h 10 min
